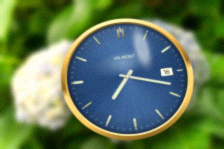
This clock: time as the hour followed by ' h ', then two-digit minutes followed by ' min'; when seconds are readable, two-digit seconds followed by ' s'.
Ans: 7 h 18 min
